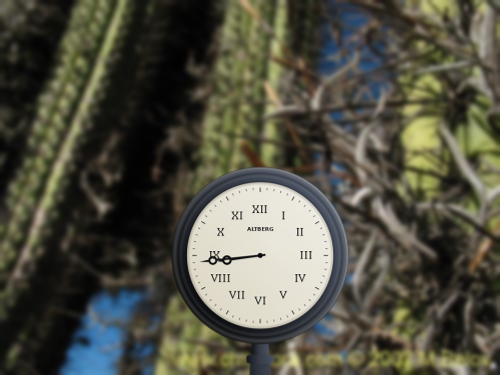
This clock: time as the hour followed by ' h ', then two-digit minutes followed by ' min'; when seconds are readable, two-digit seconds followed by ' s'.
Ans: 8 h 44 min
